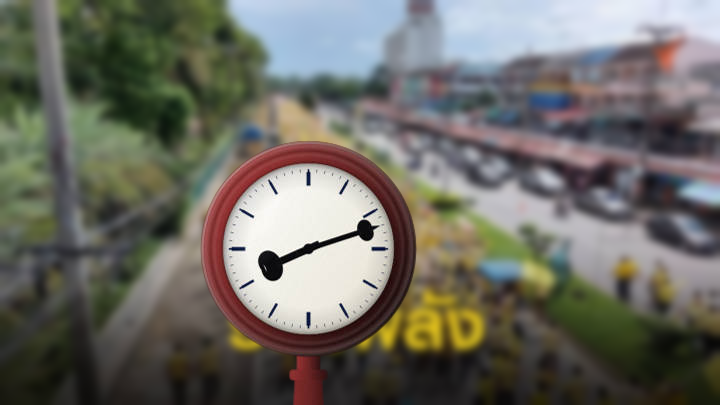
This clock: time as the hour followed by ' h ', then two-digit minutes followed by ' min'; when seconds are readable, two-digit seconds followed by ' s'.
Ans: 8 h 12 min
